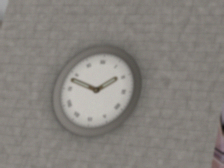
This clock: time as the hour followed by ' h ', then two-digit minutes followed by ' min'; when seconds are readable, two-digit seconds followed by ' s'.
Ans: 1 h 48 min
